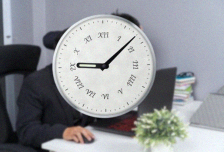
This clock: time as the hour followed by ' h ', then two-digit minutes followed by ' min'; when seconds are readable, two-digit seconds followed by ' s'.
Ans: 9 h 08 min
